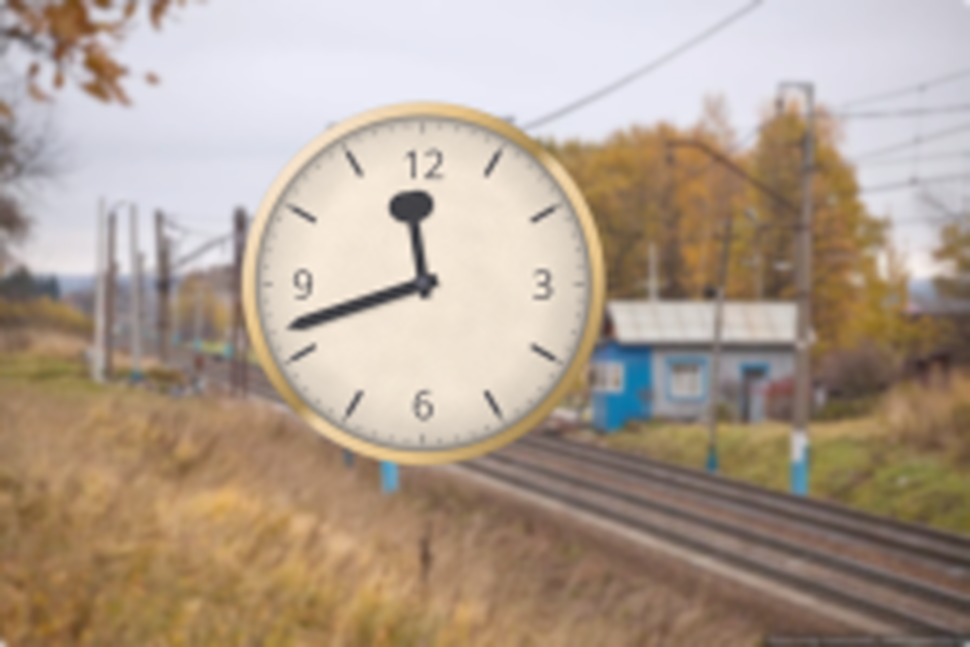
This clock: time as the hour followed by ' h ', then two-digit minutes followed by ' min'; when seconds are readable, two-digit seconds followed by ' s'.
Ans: 11 h 42 min
